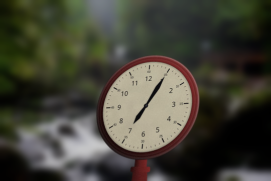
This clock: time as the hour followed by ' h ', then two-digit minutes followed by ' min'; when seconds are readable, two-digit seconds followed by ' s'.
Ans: 7 h 05 min
